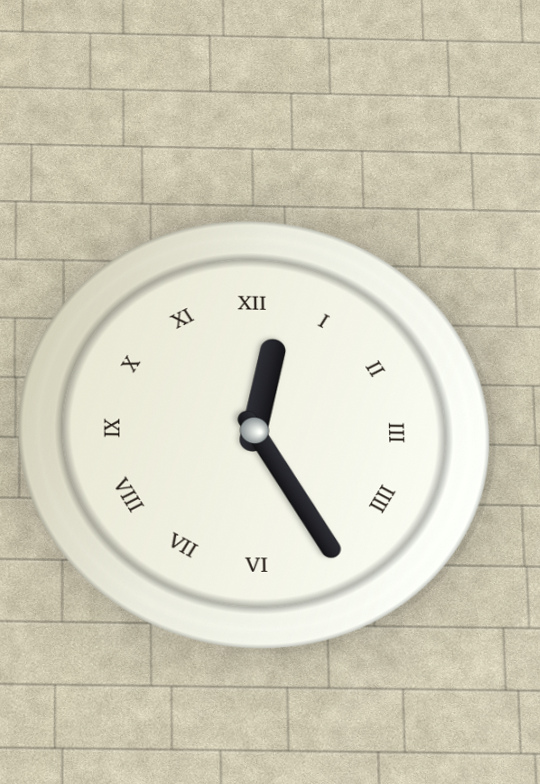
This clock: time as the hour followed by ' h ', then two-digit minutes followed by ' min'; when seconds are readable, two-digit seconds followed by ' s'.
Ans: 12 h 25 min
